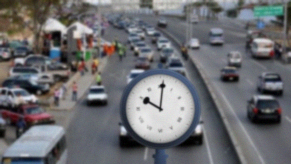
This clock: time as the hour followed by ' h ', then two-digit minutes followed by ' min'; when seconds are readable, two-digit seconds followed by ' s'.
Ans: 10 h 01 min
